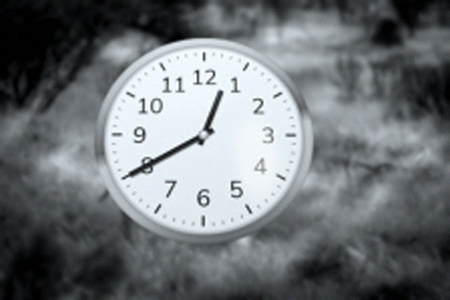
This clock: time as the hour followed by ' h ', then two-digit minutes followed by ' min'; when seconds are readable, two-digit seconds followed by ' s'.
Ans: 12 h 40 min
